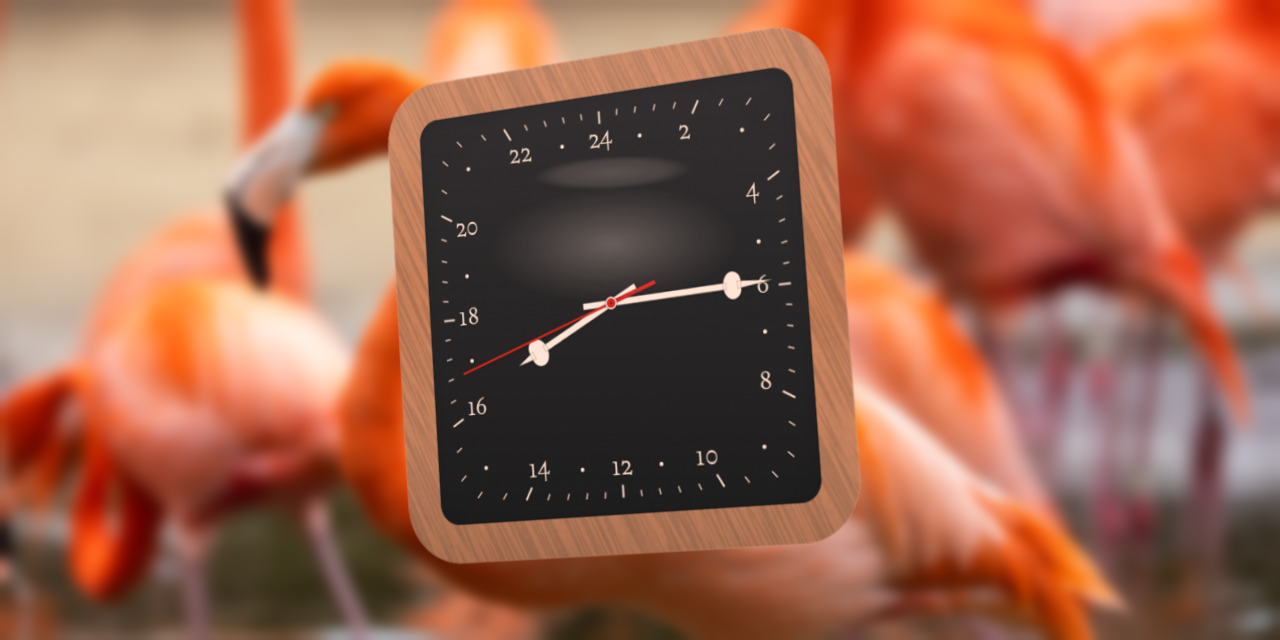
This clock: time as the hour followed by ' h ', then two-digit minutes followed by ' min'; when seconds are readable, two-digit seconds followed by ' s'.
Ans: 16 h 14 min 42 s
